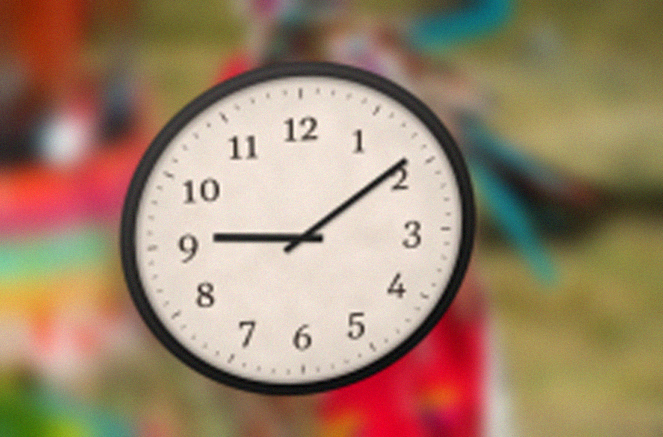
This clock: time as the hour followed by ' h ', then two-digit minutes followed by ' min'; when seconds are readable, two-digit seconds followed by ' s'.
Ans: 9 h 09 min
